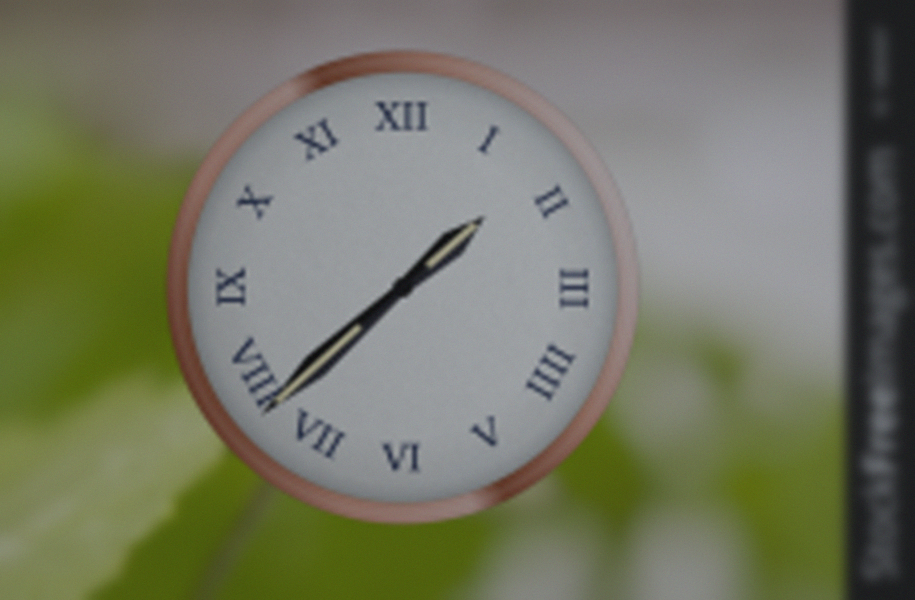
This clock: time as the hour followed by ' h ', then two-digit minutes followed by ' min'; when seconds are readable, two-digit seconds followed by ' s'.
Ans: 1 h 38 min
